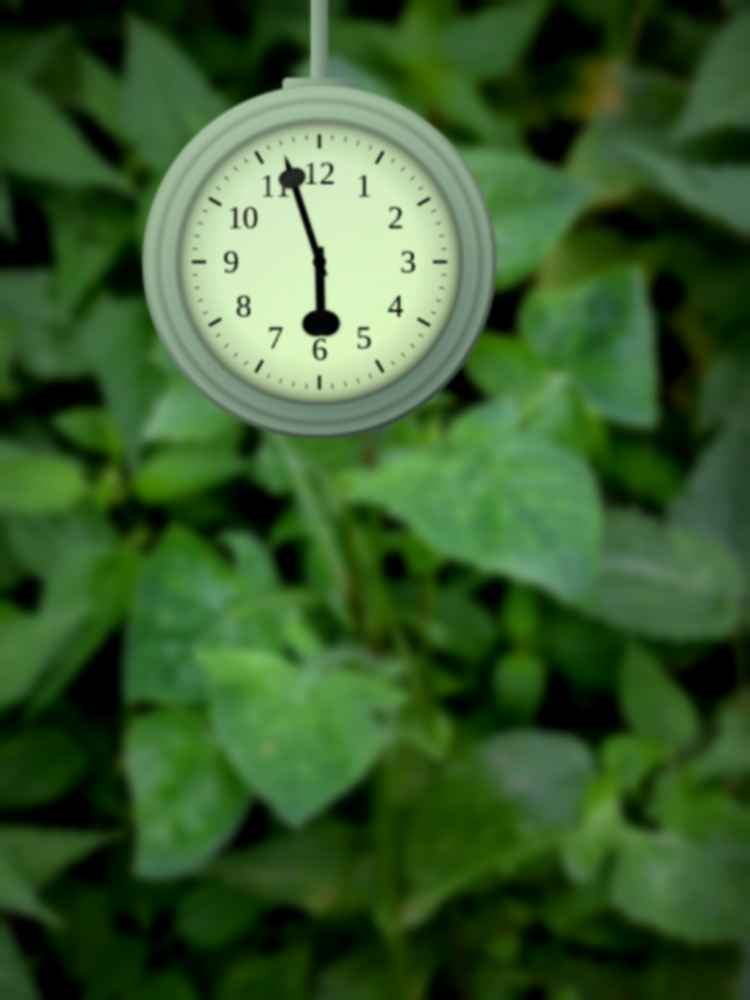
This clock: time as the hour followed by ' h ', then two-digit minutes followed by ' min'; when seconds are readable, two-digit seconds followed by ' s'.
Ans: 5 h 57 min
